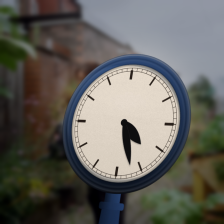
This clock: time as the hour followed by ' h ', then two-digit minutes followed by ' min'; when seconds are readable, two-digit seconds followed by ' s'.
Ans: 4 h 27 min
